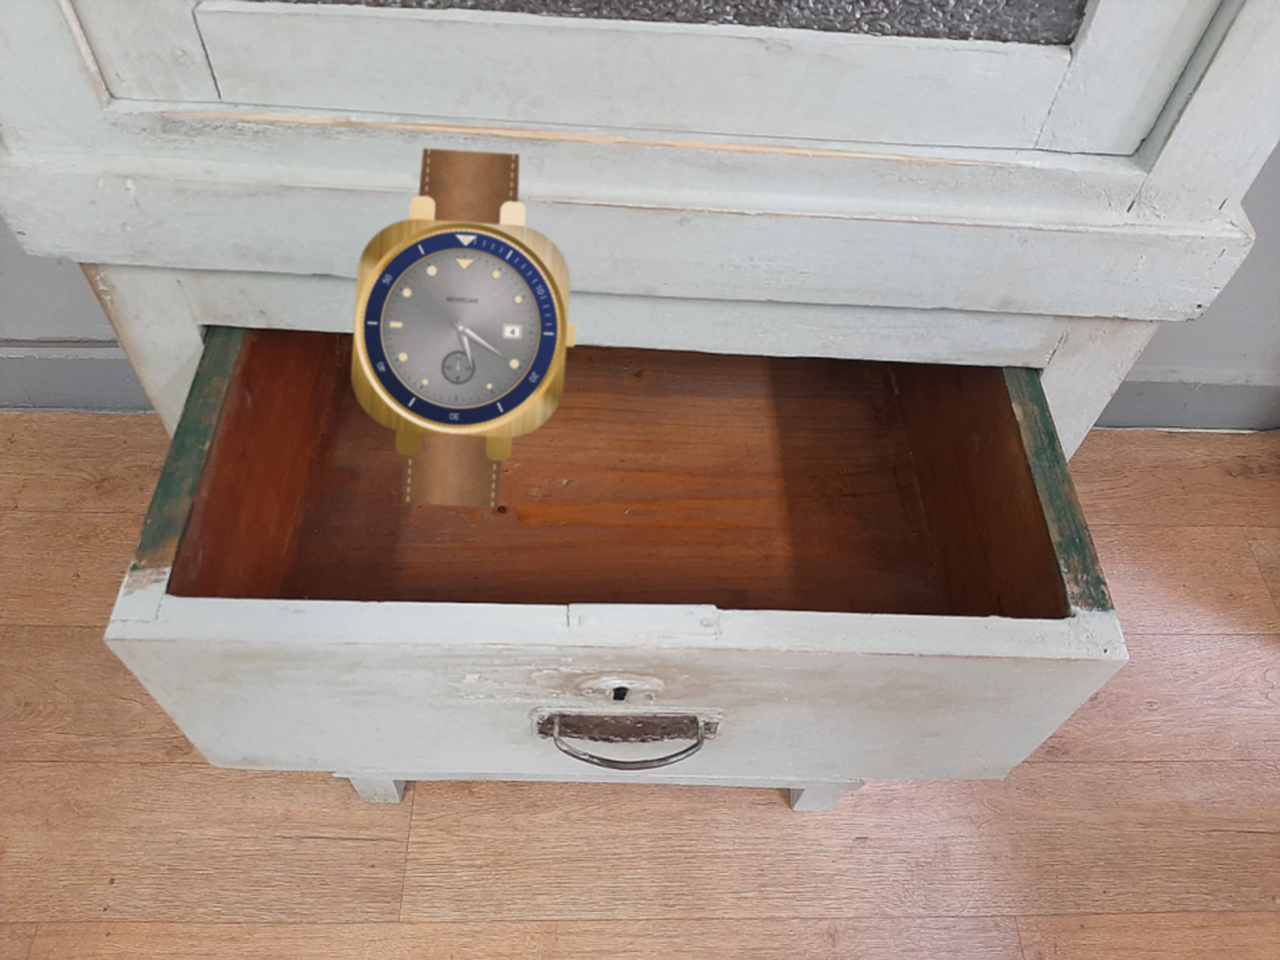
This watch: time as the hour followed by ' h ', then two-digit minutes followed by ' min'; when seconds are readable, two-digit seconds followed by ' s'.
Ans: 5 h 20 min
